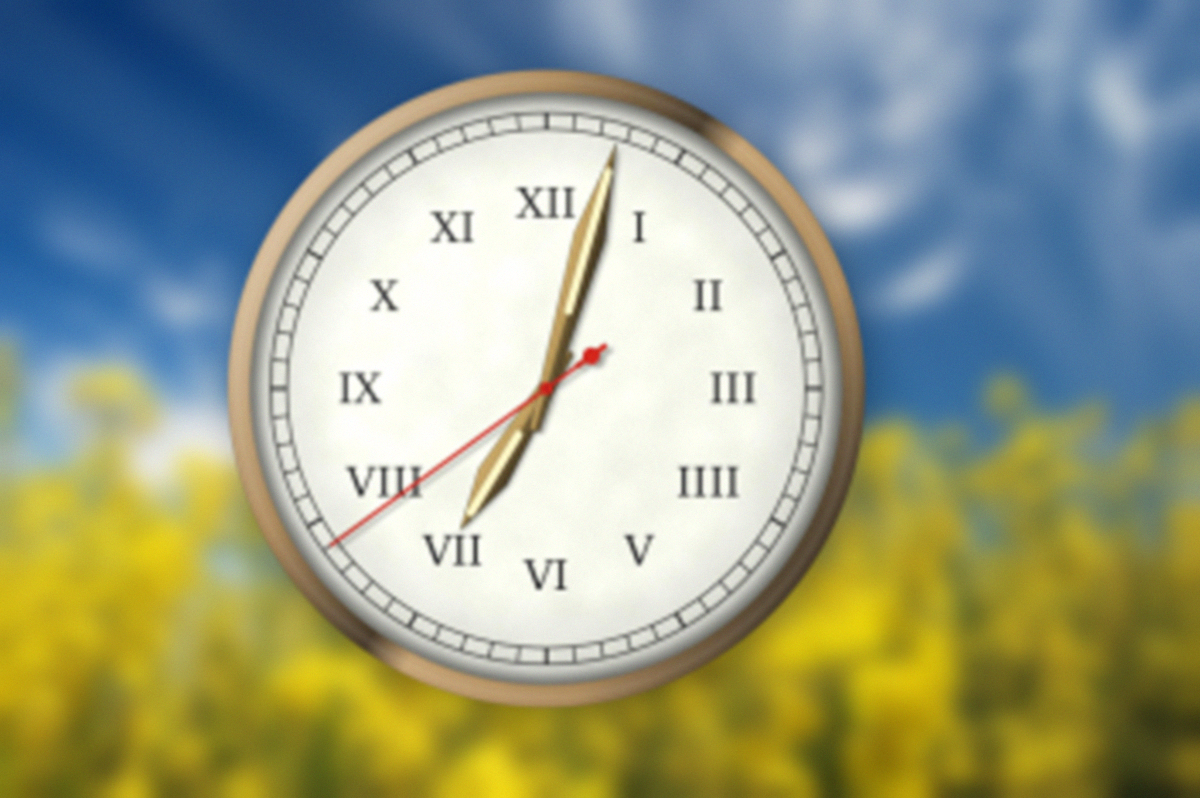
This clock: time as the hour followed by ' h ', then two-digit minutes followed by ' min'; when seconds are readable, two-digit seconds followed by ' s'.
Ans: 7 h 02 min 39 s
